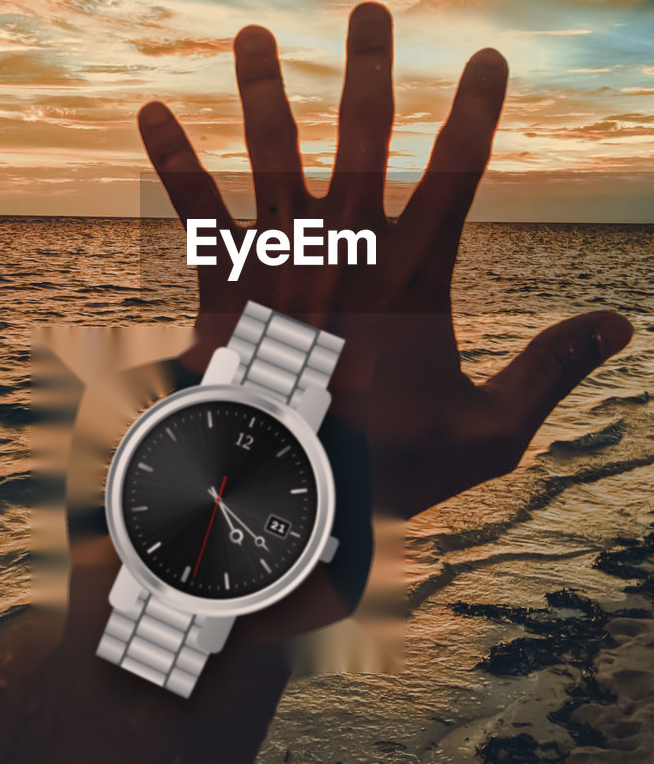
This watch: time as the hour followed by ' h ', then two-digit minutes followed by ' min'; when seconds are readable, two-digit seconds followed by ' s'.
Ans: 4 h 18 min 29 s
